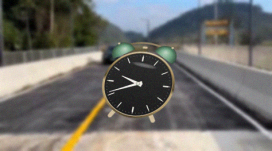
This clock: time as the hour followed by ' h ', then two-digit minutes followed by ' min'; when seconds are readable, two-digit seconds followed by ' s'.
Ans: 9 h 41 min
